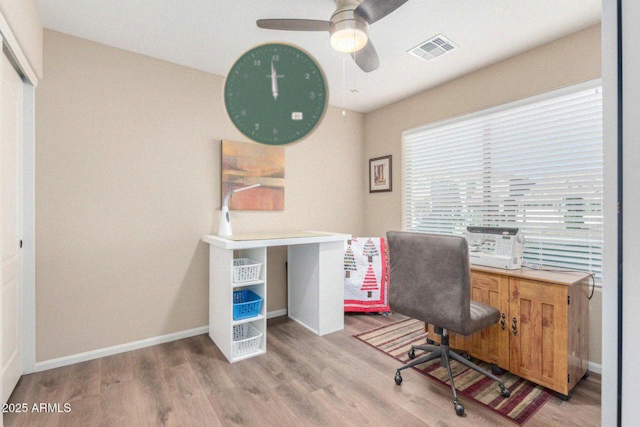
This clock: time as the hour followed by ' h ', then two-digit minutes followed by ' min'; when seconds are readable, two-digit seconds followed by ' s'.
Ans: 11 h 59 min
